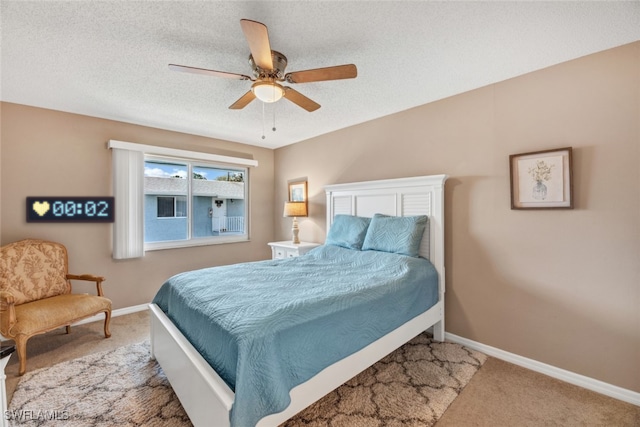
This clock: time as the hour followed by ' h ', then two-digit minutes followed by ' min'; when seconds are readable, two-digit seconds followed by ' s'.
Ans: 0 h 02 min
